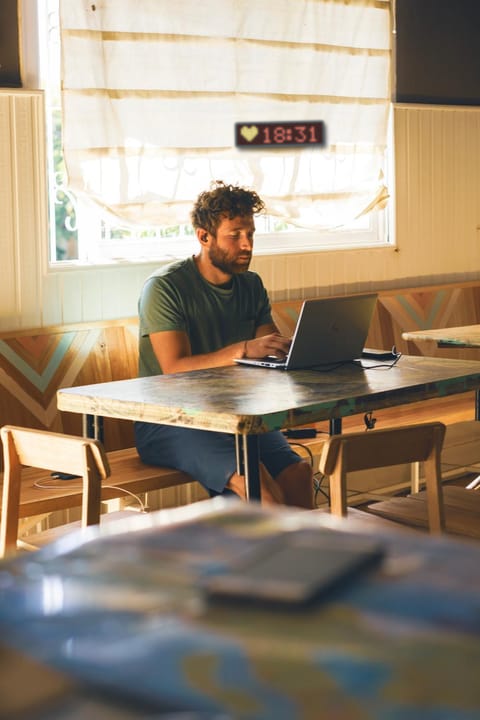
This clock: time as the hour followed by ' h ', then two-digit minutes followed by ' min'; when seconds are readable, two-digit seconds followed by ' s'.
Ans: 18 h 31 min
